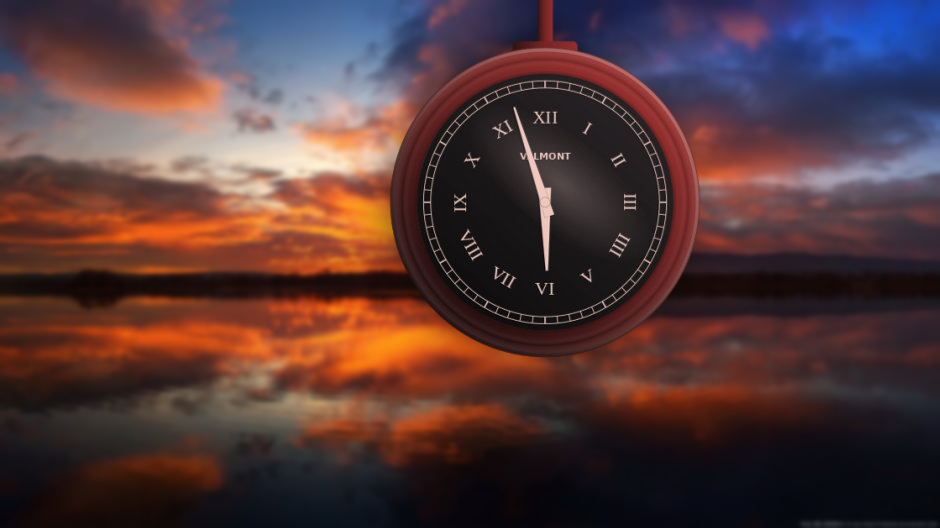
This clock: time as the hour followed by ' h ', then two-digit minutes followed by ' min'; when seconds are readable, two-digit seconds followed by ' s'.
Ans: 5 h 57 min
